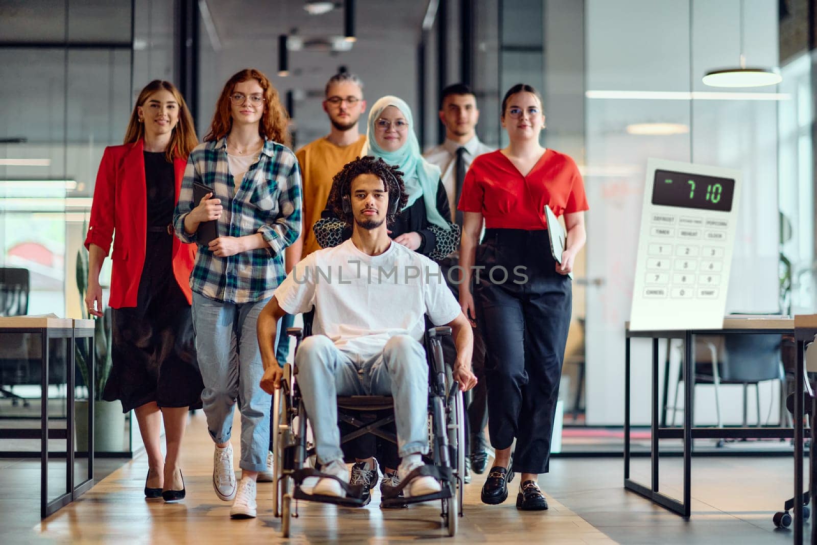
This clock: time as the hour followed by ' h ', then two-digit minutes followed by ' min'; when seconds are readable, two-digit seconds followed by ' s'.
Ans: 7 h 10 min
